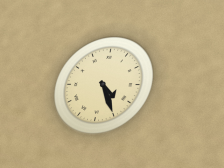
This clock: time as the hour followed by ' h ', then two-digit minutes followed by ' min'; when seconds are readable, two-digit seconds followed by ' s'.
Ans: 4 h 25 min
